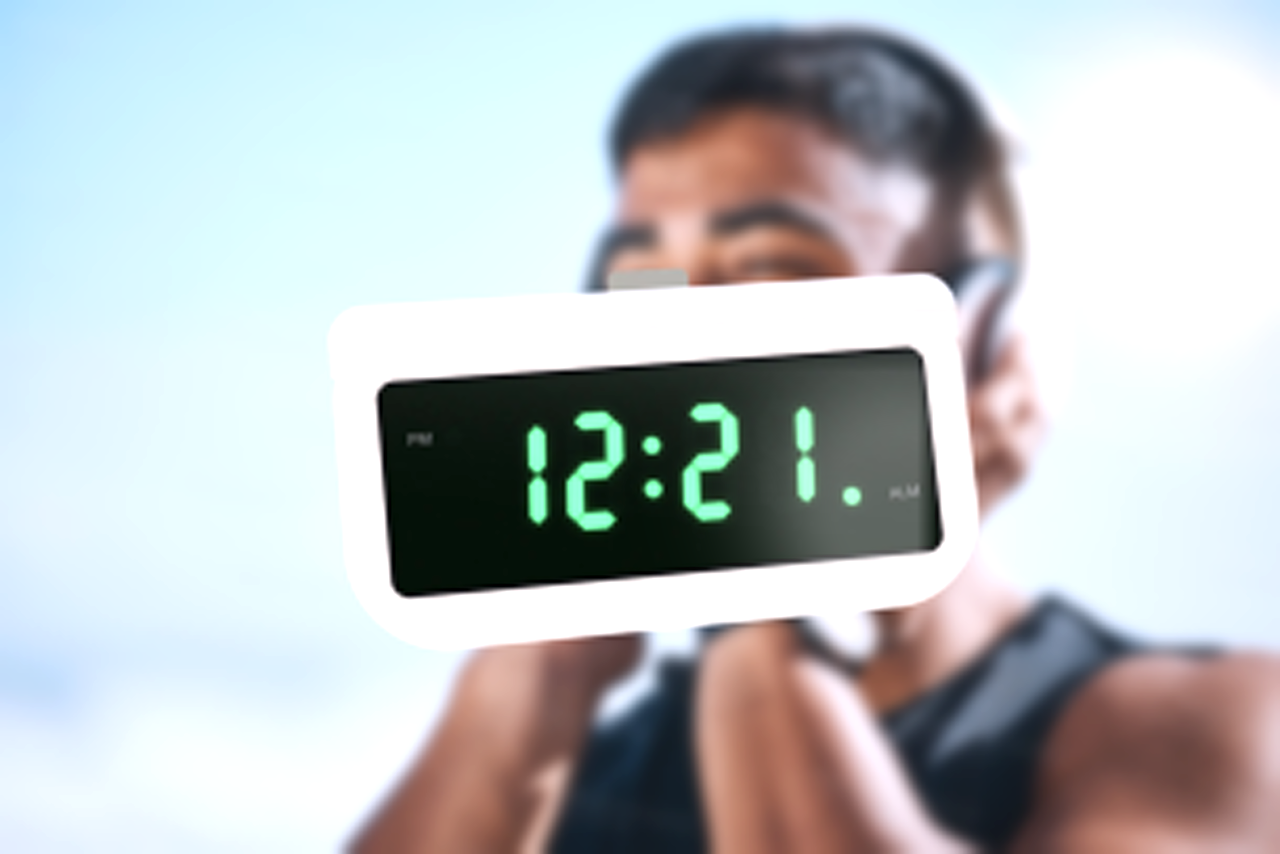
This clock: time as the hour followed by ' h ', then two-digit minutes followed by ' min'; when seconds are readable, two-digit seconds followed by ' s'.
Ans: 12 h 21 min
